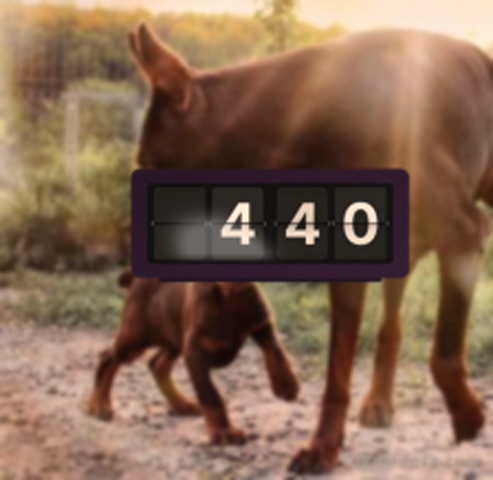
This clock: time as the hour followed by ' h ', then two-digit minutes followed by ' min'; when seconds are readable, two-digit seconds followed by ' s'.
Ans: 4 h 40 min
